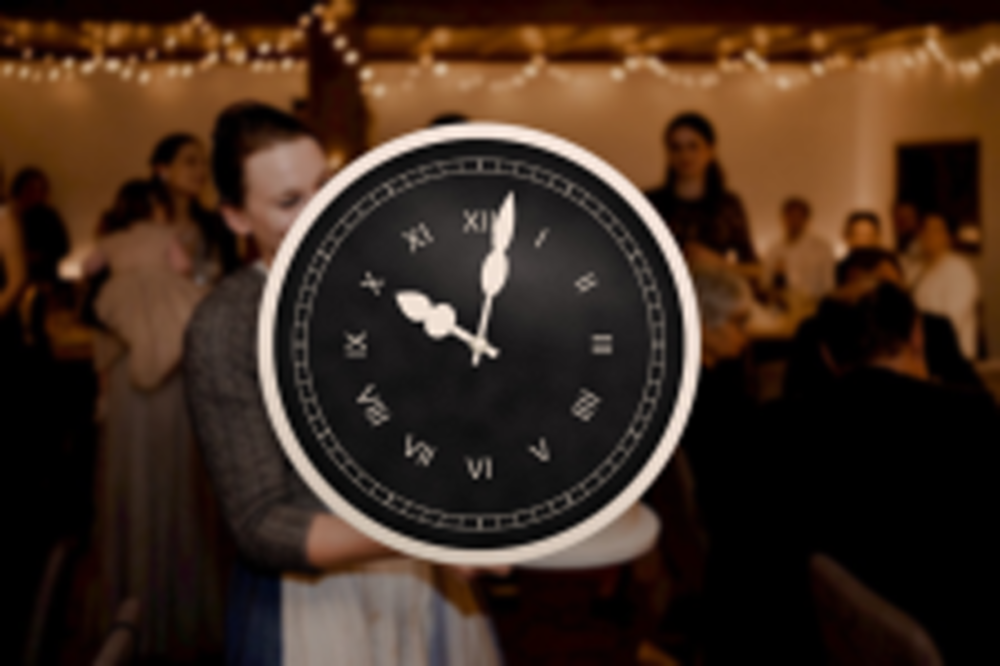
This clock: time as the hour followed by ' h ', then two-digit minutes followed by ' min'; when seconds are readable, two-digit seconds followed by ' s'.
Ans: 10 h 02 min
